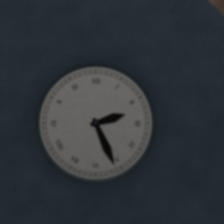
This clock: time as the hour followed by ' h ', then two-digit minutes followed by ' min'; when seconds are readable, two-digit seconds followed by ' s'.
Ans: 2 h 26 min
